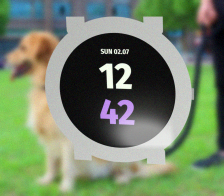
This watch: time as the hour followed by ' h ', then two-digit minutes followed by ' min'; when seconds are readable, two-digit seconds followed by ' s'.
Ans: 12 h 42 min
